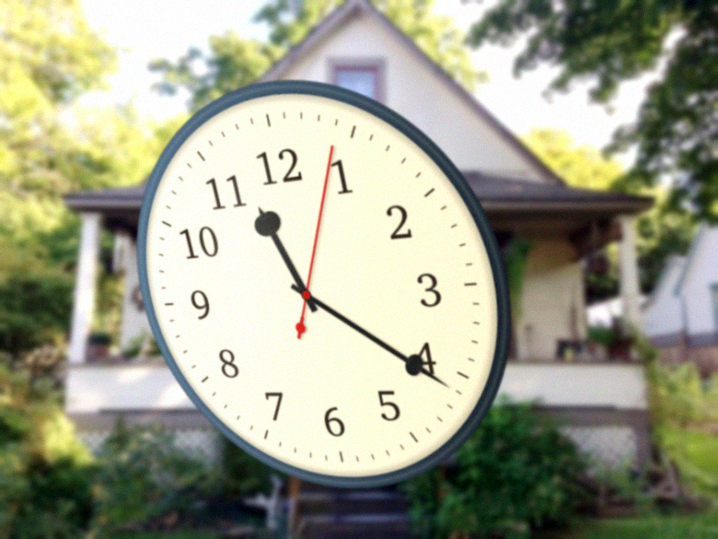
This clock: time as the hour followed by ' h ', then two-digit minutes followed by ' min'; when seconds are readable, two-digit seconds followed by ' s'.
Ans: 11 h 21 min 04 s
